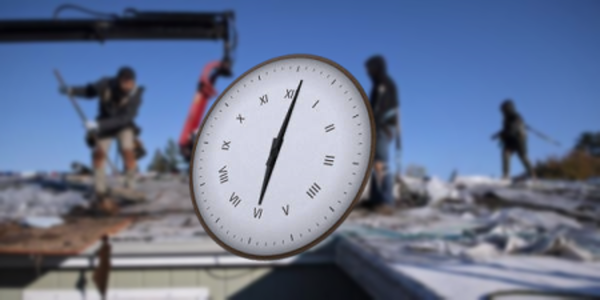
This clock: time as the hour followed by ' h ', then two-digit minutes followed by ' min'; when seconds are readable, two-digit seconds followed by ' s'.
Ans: 6 h 01 min
